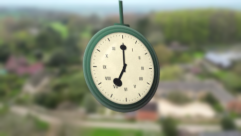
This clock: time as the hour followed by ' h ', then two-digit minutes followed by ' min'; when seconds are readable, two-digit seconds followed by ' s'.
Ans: 7 h 00 min
